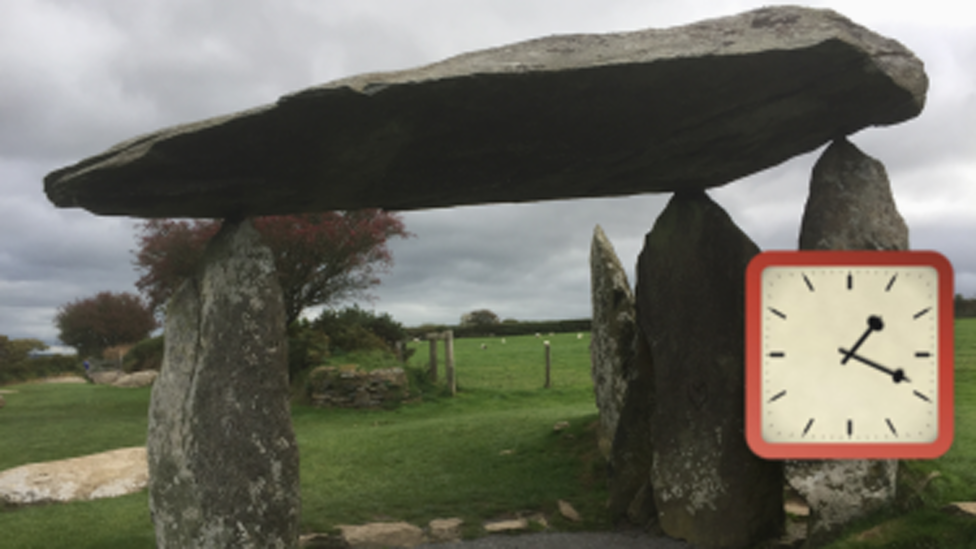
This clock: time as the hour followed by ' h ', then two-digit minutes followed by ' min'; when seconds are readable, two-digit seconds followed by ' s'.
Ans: 1 h 19 min
